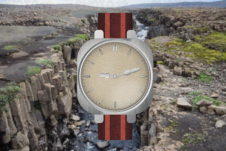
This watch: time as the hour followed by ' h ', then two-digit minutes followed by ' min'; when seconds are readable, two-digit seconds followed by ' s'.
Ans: 9 h 12 min
